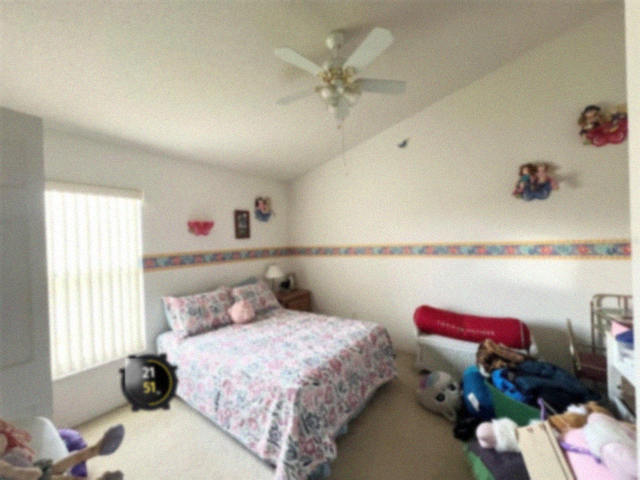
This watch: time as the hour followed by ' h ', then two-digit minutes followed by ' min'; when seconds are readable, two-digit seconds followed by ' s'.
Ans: 21 h 51 min
